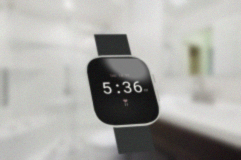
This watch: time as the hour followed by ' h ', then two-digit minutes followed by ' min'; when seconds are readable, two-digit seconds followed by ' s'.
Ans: 5 h 36 min
